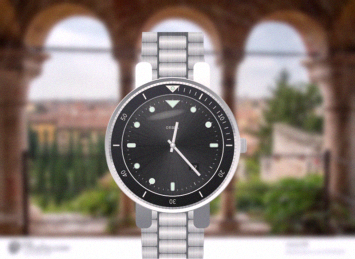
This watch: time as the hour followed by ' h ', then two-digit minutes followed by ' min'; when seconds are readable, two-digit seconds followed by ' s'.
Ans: 12 h 23 min
